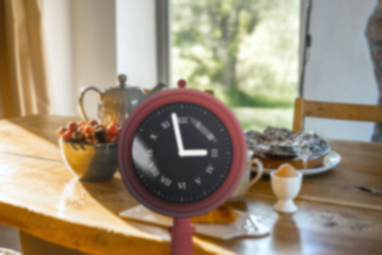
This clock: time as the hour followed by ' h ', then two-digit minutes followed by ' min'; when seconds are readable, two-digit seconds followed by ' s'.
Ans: 2 h 58 min
